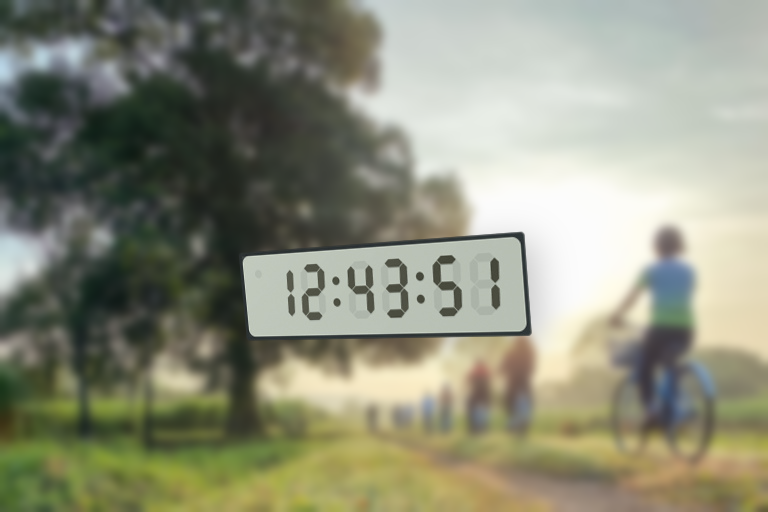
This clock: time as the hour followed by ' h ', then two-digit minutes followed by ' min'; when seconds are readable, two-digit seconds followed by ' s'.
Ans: 12 h 43 min 51 s
